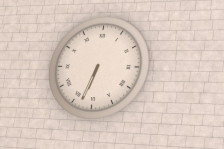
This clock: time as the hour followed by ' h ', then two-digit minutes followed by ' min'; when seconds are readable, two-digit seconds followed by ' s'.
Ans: 6 h 33 min
